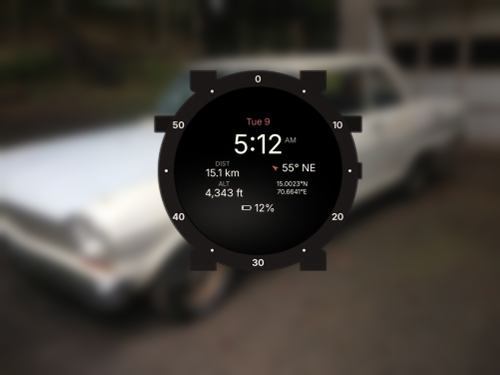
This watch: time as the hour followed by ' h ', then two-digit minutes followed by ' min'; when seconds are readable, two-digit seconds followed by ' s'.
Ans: 5 h 12 min
